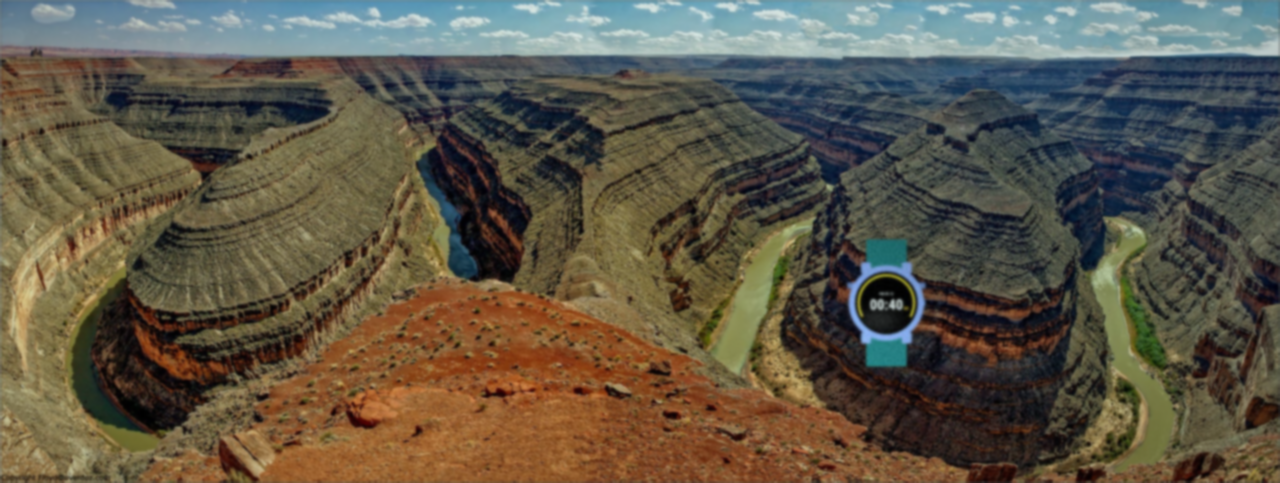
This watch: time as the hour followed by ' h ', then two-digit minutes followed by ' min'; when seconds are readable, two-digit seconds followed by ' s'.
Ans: 0 h 40 min
